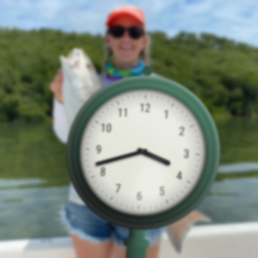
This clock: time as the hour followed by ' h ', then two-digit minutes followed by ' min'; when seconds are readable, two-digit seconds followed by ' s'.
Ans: 3 h 42 min
